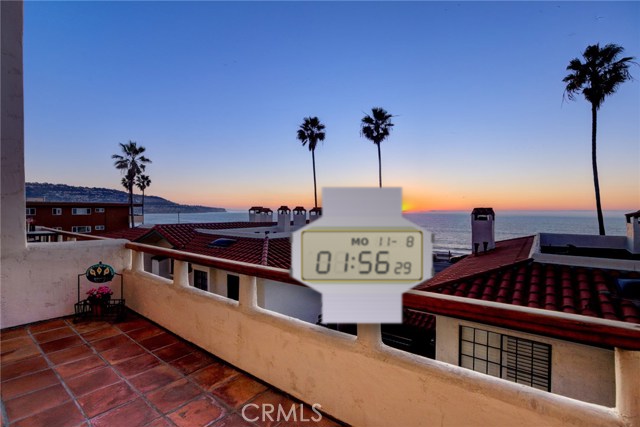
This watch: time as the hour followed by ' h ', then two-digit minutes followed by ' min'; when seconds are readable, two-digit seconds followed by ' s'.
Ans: 1 h 56 min 29 s
